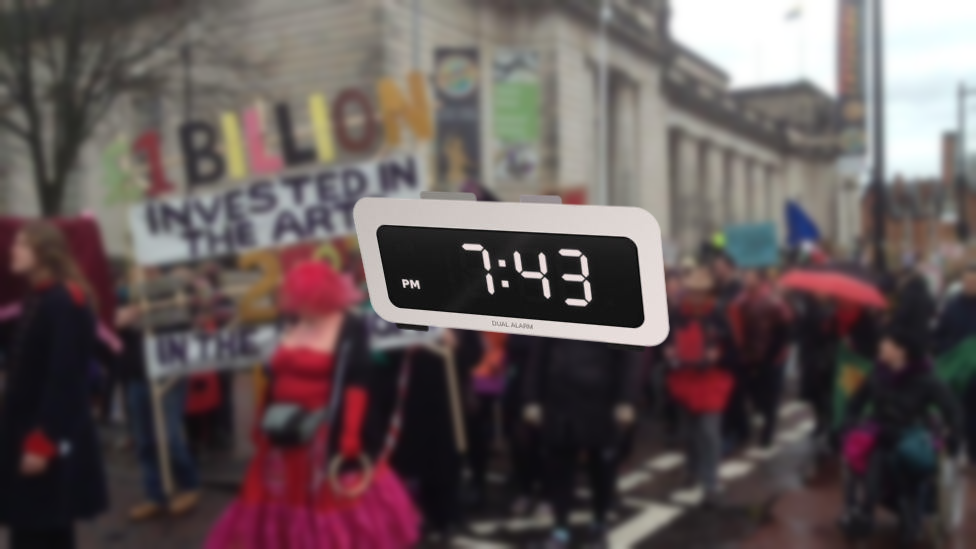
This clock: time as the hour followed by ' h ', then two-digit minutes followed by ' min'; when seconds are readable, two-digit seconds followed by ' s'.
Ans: 7 h 43 min
